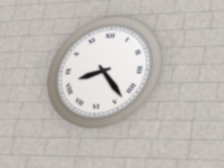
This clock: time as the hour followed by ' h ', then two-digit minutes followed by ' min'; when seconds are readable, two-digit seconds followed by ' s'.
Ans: 8 h 23 min
